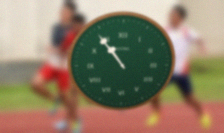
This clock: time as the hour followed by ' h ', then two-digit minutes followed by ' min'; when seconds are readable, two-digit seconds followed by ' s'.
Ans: 10 h 54 min
